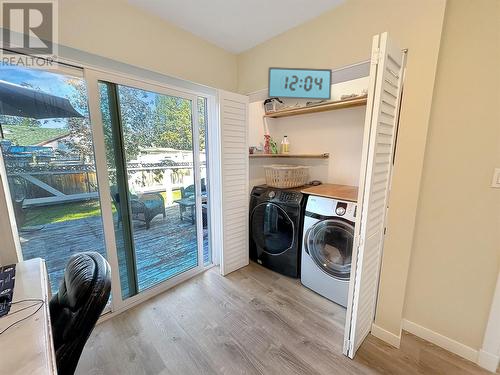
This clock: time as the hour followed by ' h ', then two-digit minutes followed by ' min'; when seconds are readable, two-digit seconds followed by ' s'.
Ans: 12 h 04 min
